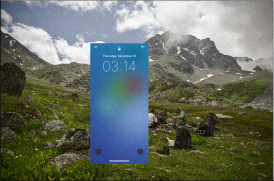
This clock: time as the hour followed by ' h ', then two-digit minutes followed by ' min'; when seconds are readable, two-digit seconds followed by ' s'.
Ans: 3 h 14 min
